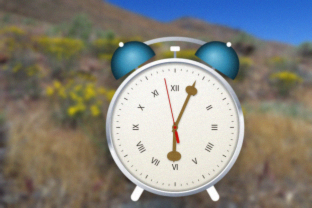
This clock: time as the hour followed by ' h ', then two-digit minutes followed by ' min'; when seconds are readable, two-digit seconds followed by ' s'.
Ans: 6 h 03 min 58 s
